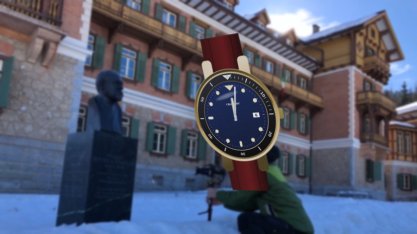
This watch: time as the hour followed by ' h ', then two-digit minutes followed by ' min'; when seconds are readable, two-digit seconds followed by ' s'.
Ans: 12 h 02 min
